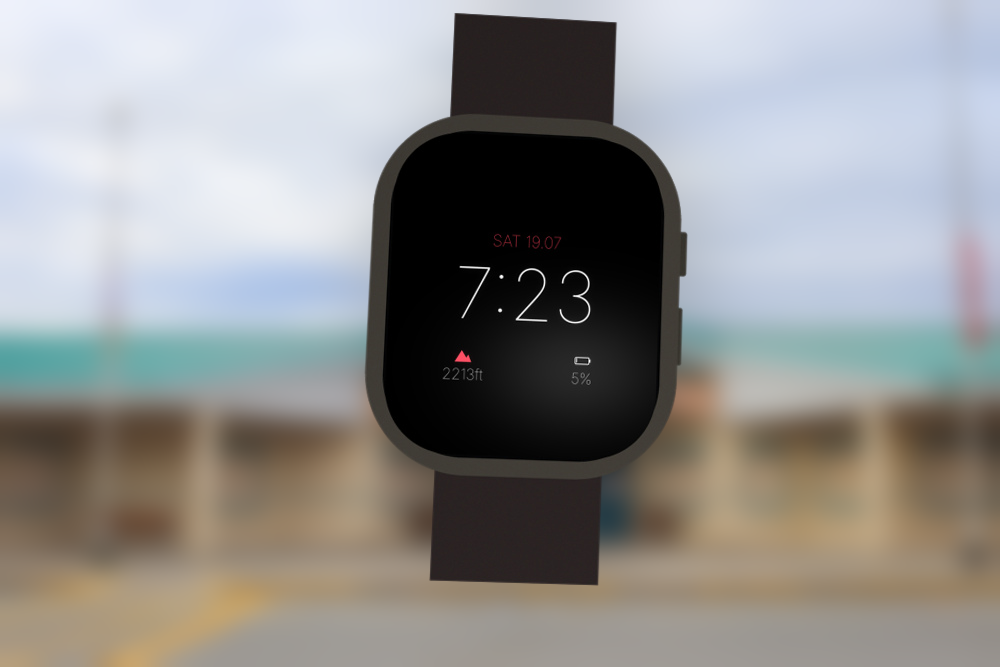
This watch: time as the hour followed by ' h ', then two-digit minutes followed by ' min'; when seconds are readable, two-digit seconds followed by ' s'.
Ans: 7 h 23 min
